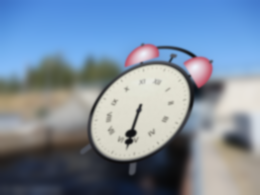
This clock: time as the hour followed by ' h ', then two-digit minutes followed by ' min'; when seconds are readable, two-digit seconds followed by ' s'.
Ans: 5 h 27 min
